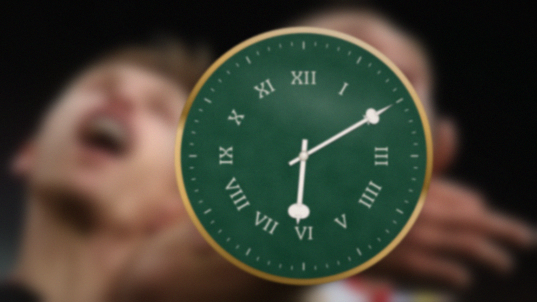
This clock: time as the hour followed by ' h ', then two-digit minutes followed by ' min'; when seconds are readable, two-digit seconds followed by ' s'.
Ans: 6 h 10 min
